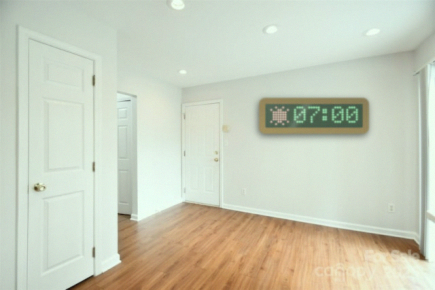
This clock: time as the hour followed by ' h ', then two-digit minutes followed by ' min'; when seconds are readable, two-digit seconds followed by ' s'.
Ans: 7 h 00 min
